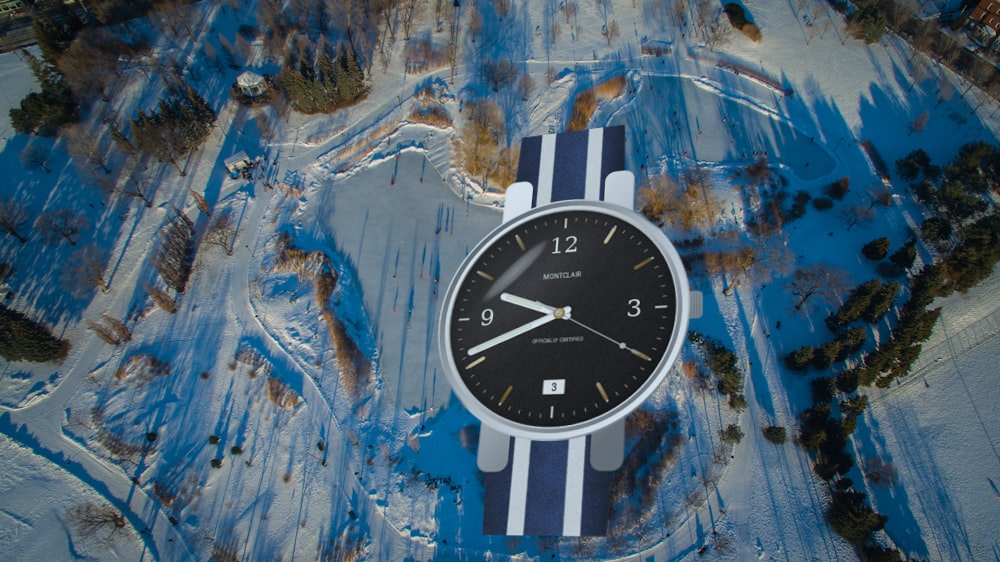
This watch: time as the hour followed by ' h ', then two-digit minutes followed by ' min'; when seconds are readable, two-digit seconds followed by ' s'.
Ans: 9 h 41 min 20 s
